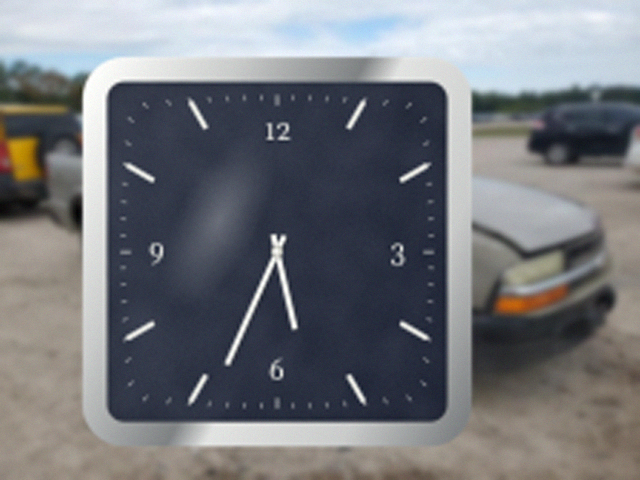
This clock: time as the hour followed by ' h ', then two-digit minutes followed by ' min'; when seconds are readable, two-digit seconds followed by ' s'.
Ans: 5 h 34 min
